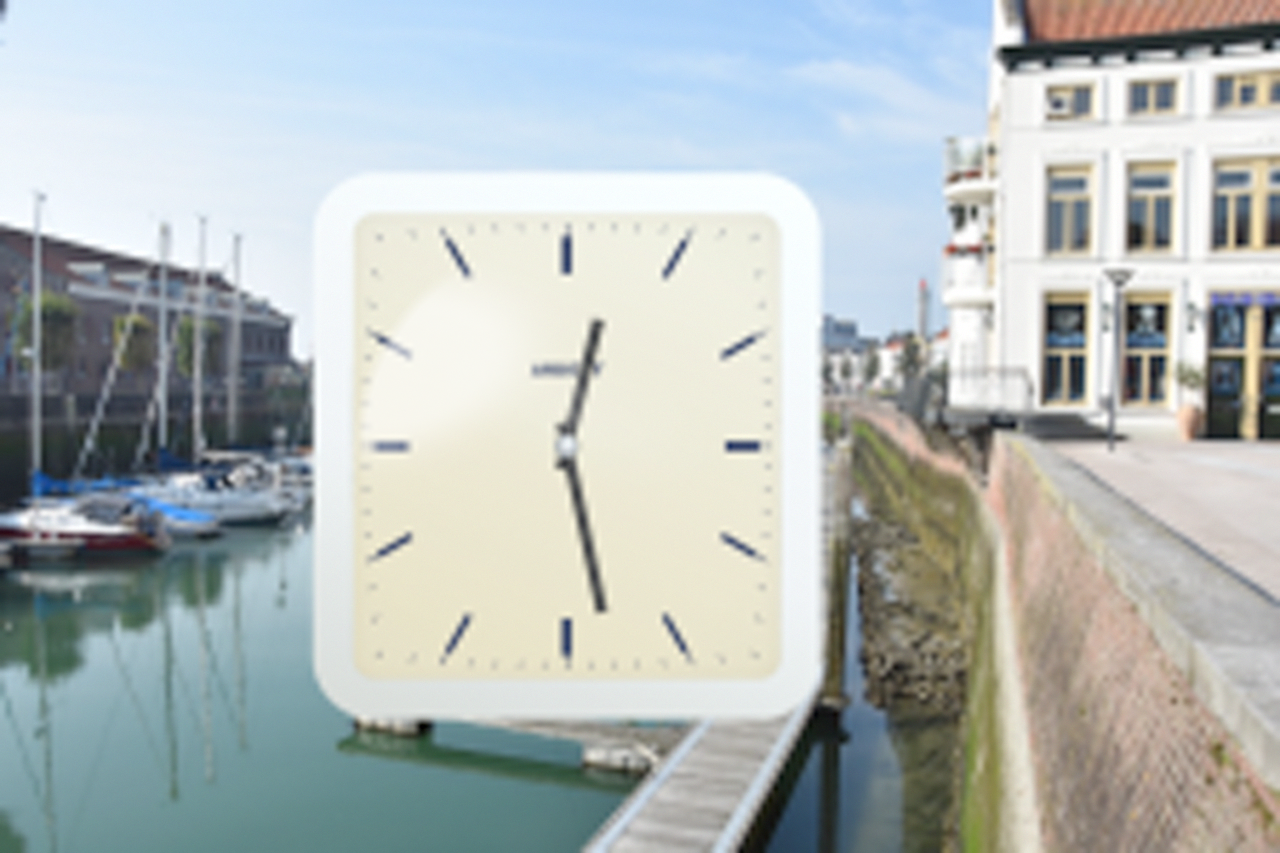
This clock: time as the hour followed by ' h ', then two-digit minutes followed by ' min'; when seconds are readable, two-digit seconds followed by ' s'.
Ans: 12 h 28 min
